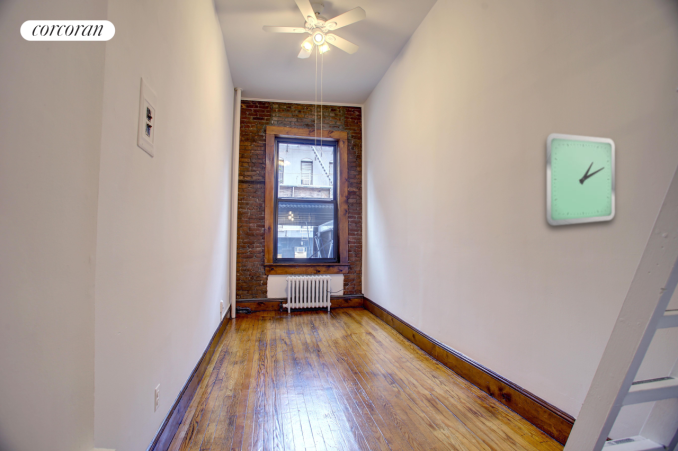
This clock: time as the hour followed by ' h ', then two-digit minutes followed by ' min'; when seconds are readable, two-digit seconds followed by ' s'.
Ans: 1 h 11 min
